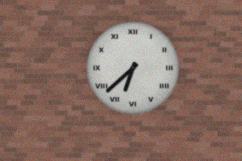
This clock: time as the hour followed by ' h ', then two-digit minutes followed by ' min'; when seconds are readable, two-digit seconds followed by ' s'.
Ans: 6 h 38 min
